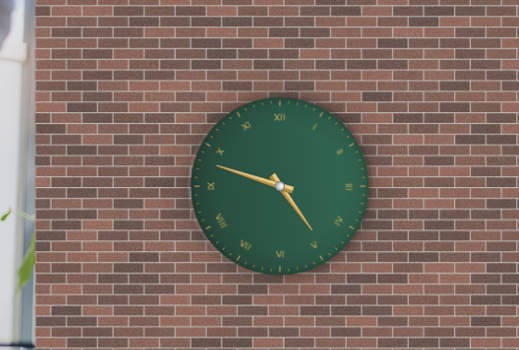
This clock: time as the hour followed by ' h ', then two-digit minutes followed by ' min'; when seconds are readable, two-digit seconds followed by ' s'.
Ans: 4 h 48 min
